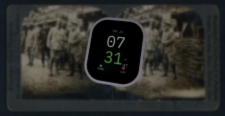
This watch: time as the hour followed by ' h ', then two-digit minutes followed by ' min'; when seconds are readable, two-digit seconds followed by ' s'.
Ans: 7 h 31 min
